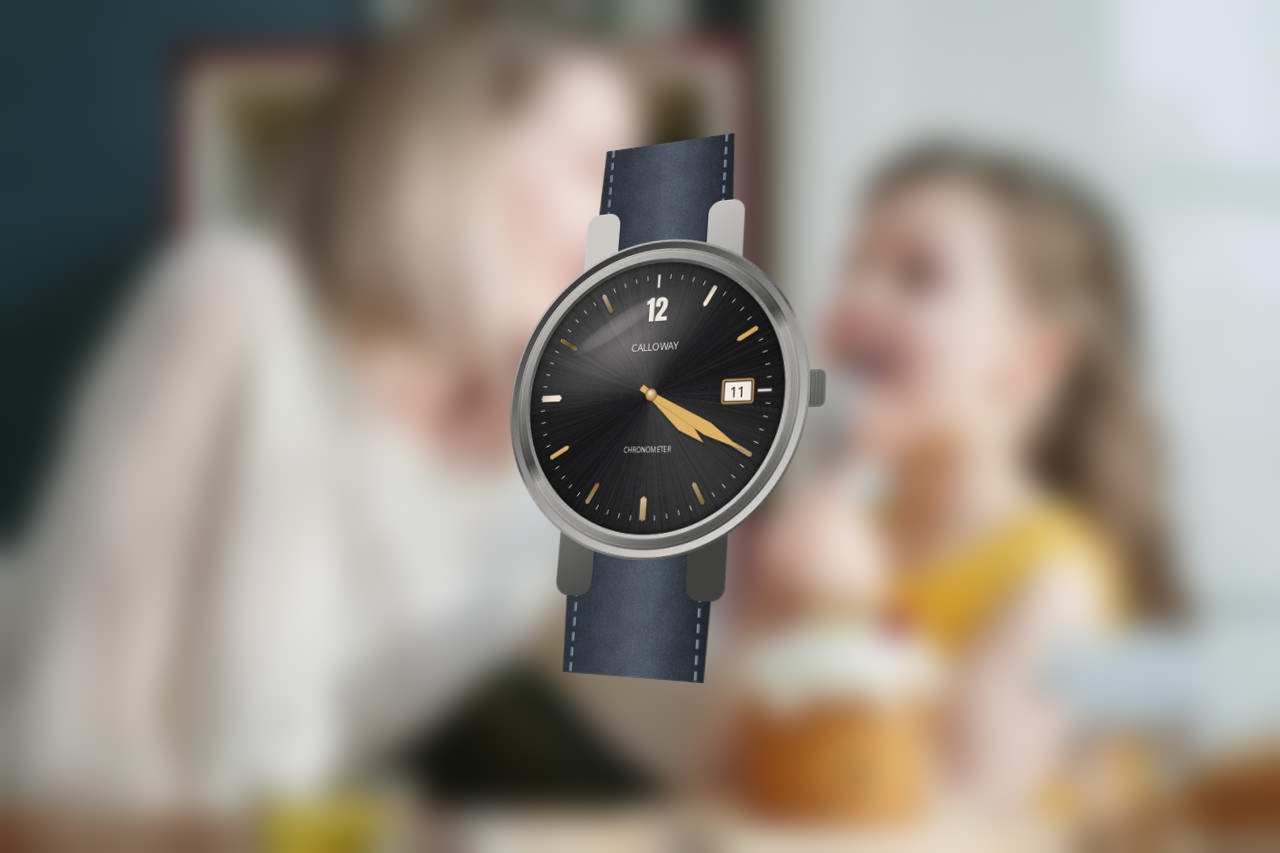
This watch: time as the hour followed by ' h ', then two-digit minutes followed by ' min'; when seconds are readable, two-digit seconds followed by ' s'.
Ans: 4 h 20 min
